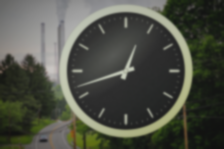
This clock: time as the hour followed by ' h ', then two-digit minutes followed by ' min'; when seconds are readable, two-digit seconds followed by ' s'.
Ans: 12 h 42 min
